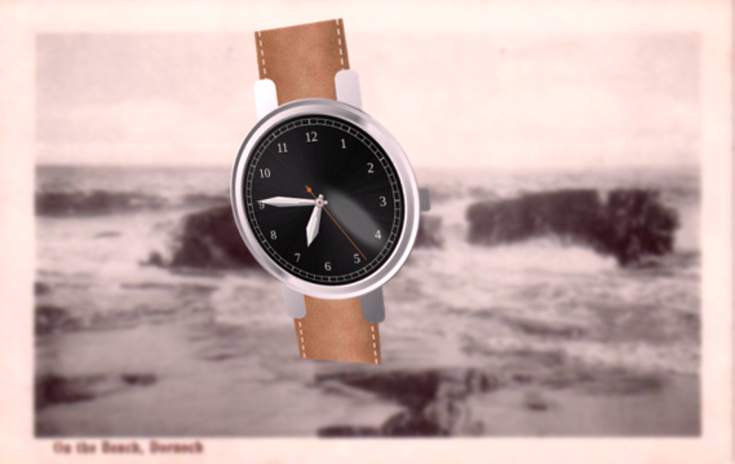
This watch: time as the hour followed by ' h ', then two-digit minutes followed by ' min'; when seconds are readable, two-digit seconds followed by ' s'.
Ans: 6 h 45 min 24 s
